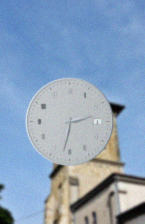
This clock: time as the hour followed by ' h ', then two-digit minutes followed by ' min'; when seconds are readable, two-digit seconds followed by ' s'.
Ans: 2 h 32 min
